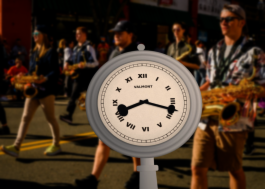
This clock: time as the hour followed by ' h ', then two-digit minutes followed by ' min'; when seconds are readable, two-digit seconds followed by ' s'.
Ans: 8 h 18 min
